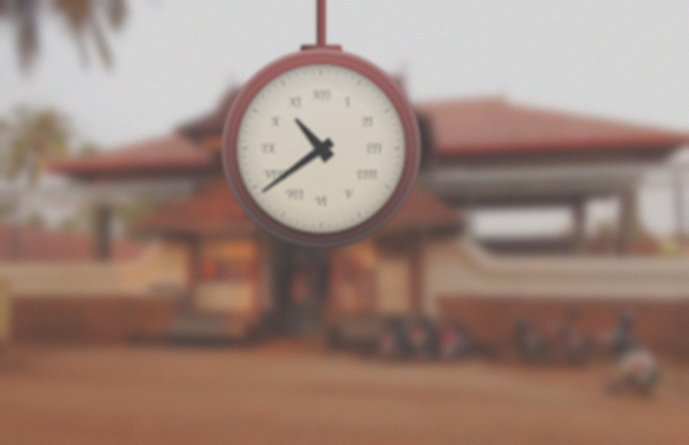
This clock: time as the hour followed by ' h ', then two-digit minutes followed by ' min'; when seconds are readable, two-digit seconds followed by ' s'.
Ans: 10 h 39 min
